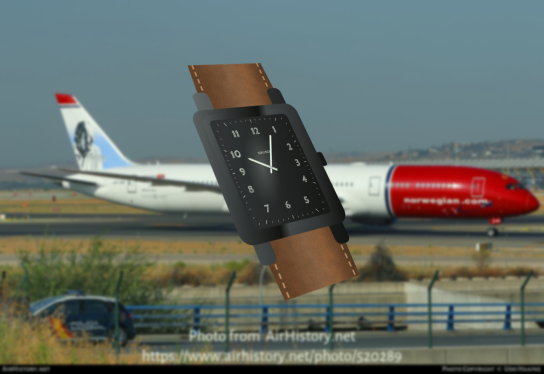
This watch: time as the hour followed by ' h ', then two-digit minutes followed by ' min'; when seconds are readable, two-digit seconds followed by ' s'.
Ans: 10 h 04 min
